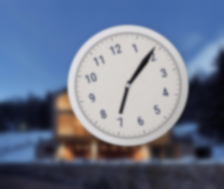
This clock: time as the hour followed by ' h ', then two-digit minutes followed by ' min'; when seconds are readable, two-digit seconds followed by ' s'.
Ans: 7 h 09 min
